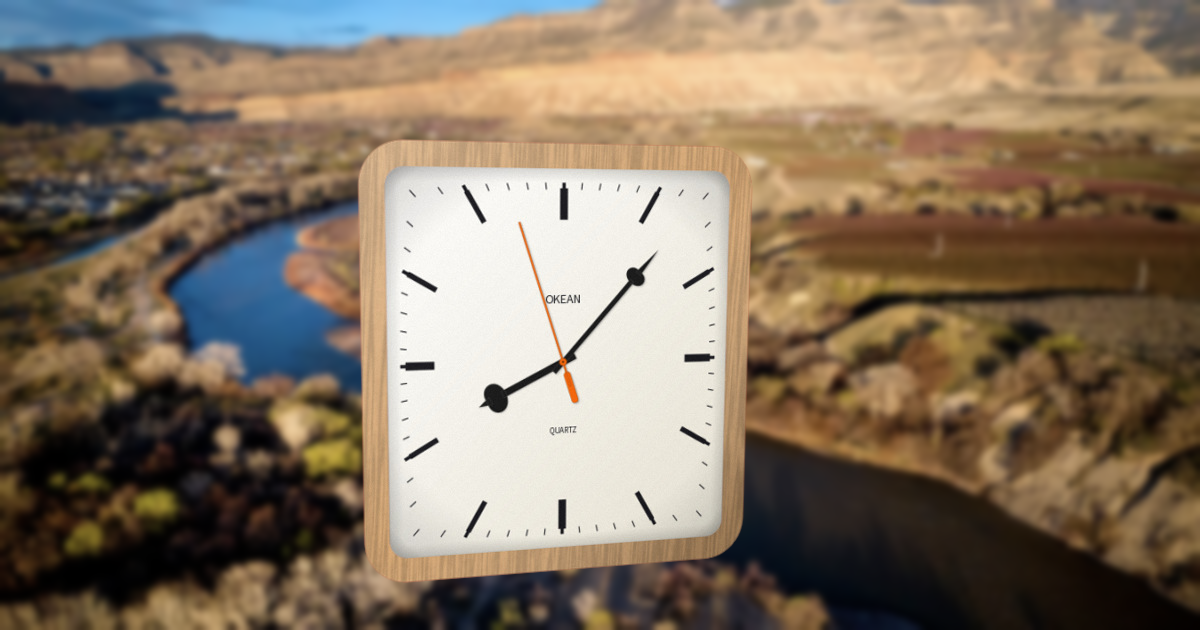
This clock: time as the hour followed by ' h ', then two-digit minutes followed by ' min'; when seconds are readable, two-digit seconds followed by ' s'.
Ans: 8 h 06 min 57 s
